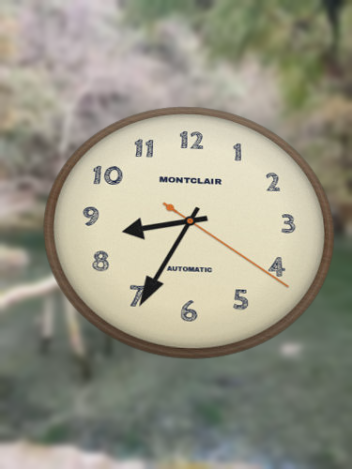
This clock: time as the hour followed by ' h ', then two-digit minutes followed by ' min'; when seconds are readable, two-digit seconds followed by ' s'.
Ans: 8 h 34 min 21 s
